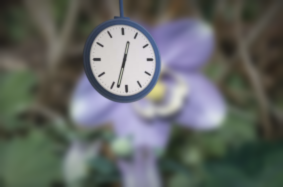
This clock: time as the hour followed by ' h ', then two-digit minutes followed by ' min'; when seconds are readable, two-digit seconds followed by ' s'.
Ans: 12 h 33 min
